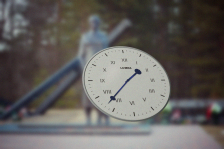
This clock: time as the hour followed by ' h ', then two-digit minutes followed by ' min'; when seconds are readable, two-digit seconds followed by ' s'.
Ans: 1 h 37 min
